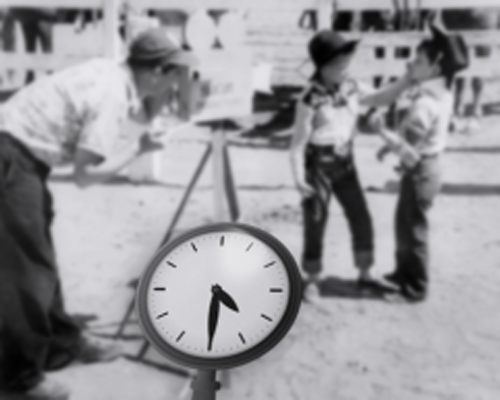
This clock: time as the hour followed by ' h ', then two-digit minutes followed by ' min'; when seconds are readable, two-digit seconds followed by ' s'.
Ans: 4 h 30 min
